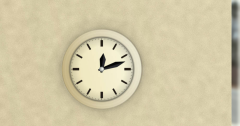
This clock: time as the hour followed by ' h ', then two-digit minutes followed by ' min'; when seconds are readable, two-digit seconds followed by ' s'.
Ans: 12 h 12 min
